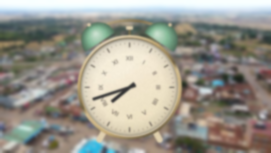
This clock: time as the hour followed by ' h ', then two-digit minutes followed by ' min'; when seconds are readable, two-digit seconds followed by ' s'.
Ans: 7 h 42 min
